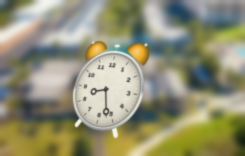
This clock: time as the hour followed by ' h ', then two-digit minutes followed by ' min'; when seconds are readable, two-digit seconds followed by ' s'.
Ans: 8 h 27 min
